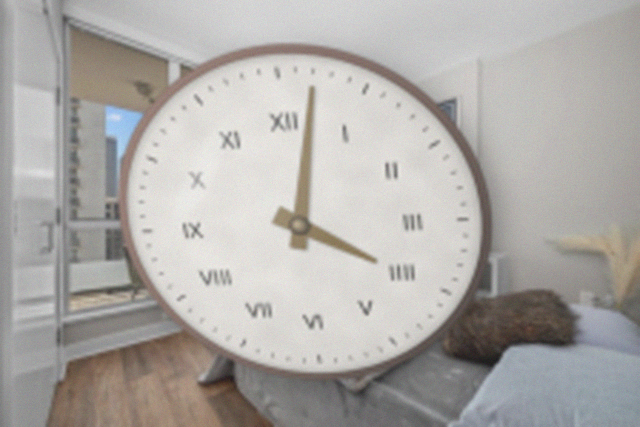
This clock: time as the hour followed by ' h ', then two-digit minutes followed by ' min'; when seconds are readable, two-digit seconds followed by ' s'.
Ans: 4 h 02 min
